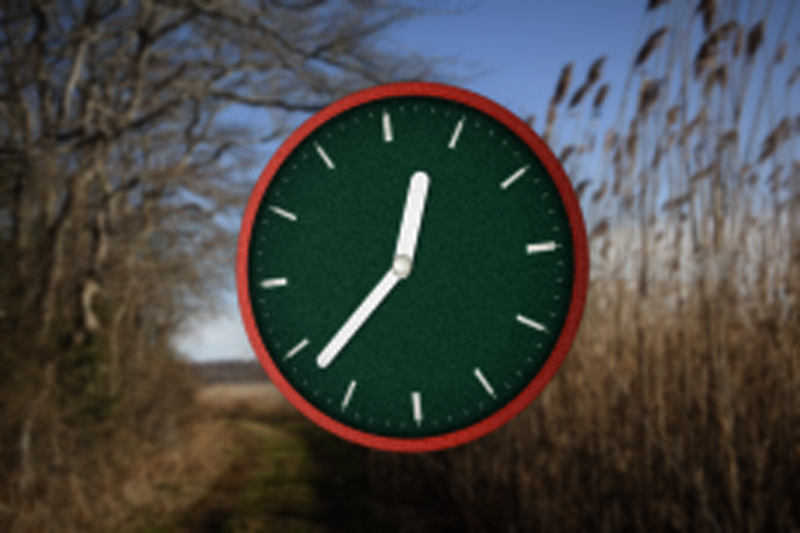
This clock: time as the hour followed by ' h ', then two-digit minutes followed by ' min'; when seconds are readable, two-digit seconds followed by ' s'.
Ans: 12 h 38 min
